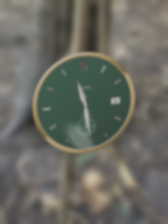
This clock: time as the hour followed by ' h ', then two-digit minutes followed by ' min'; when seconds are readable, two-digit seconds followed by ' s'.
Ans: 11 h 29 min
